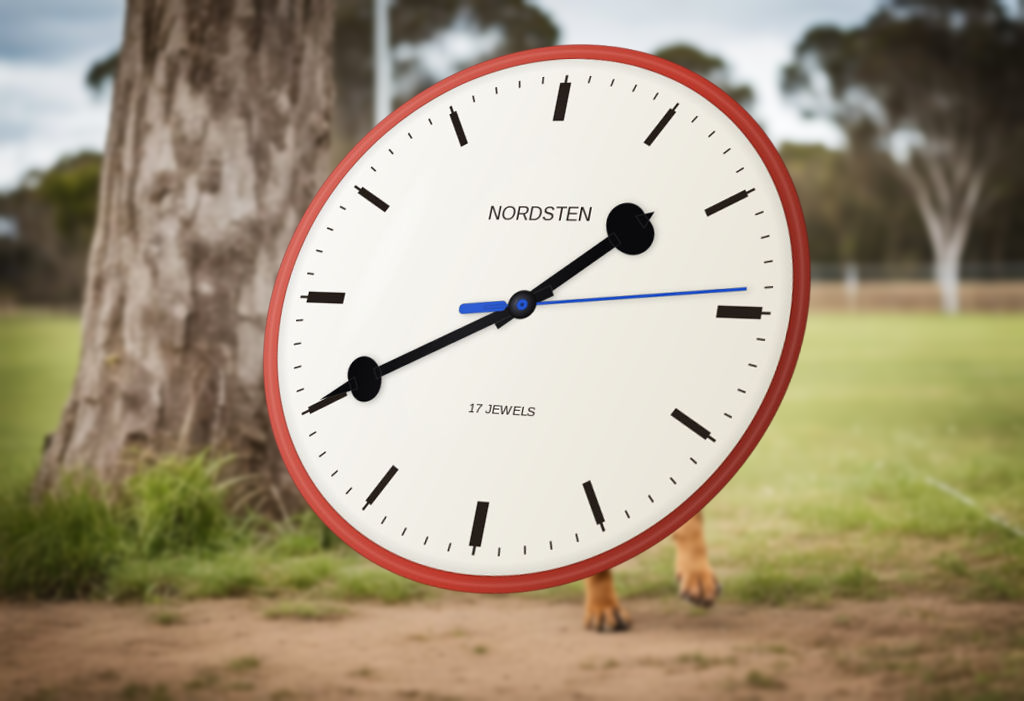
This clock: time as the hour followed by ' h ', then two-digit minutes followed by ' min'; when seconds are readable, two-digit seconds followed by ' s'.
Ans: 1 h 40 min 14 s
